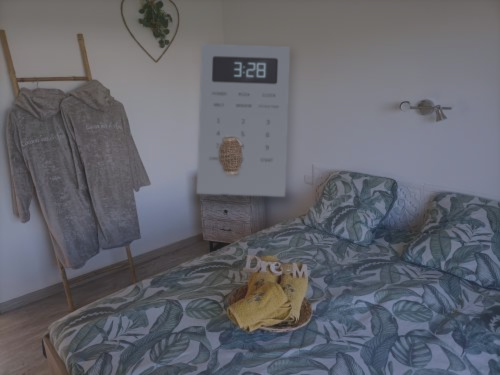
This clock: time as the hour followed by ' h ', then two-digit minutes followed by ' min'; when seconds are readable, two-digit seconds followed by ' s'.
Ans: 3 h 28 min
